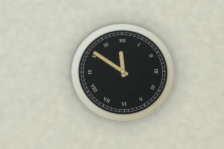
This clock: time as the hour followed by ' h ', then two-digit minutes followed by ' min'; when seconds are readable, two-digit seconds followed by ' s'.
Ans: 11 h 51 min
